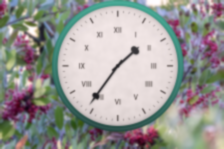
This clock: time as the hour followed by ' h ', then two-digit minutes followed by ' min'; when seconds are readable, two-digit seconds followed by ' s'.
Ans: 1 h 36 min
